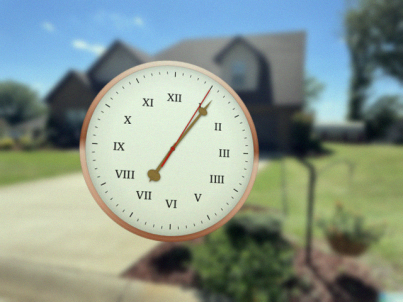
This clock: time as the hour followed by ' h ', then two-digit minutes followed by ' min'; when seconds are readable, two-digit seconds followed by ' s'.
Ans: 7 h 06 min 05 s
